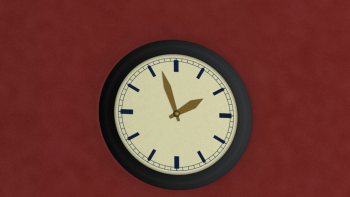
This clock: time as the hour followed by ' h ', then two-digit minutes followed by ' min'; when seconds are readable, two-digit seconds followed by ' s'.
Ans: 1 h 57 min
